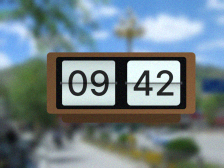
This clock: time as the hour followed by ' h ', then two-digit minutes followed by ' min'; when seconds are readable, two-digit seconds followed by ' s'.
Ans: 9 h 42 min
